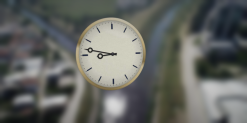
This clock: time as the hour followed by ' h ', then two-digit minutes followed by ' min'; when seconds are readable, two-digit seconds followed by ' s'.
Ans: 8 h 47 min
